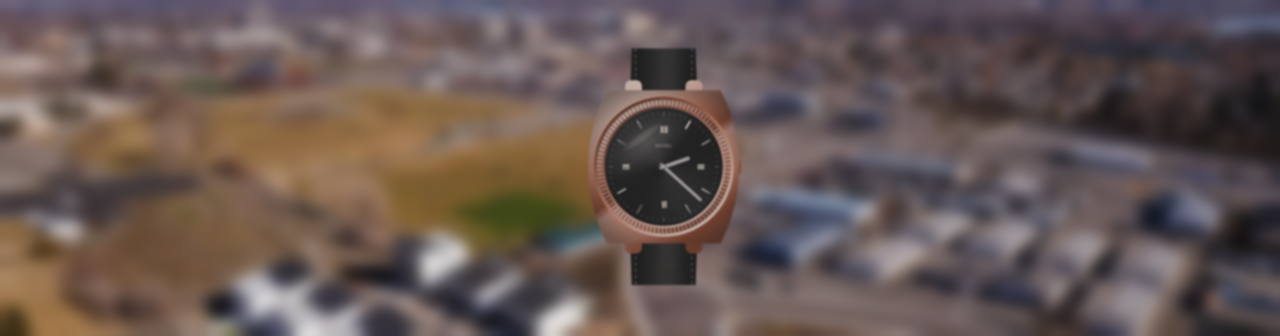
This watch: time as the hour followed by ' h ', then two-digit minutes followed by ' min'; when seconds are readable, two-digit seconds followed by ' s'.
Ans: 2 h 22 min
